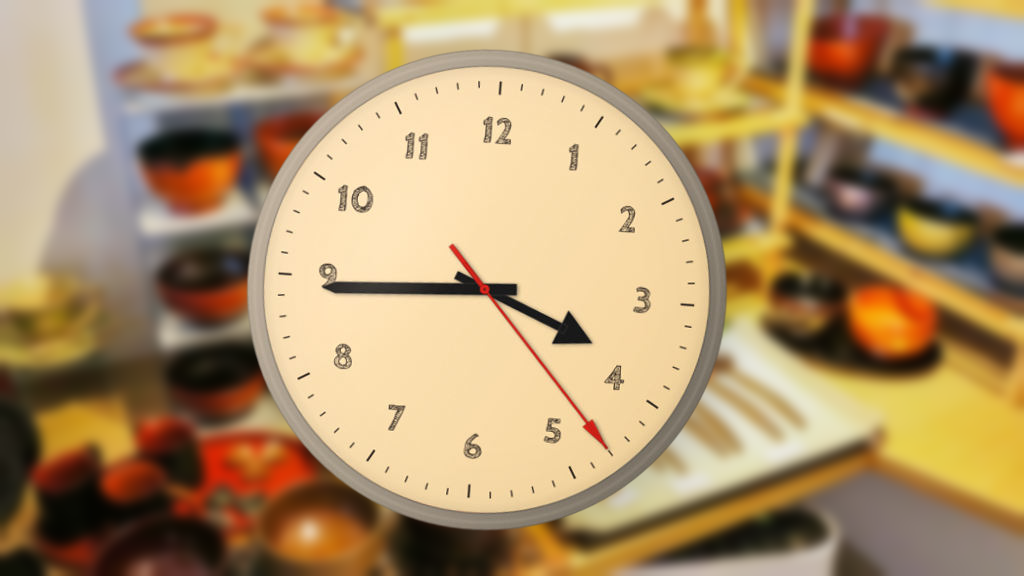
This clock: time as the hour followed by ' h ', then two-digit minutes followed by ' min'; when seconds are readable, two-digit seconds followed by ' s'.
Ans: 3 h 44 min 23 s
